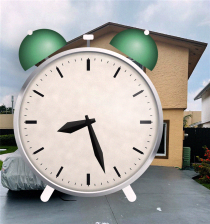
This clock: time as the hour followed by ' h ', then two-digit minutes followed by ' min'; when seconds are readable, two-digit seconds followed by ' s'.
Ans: 8 h 27 min
